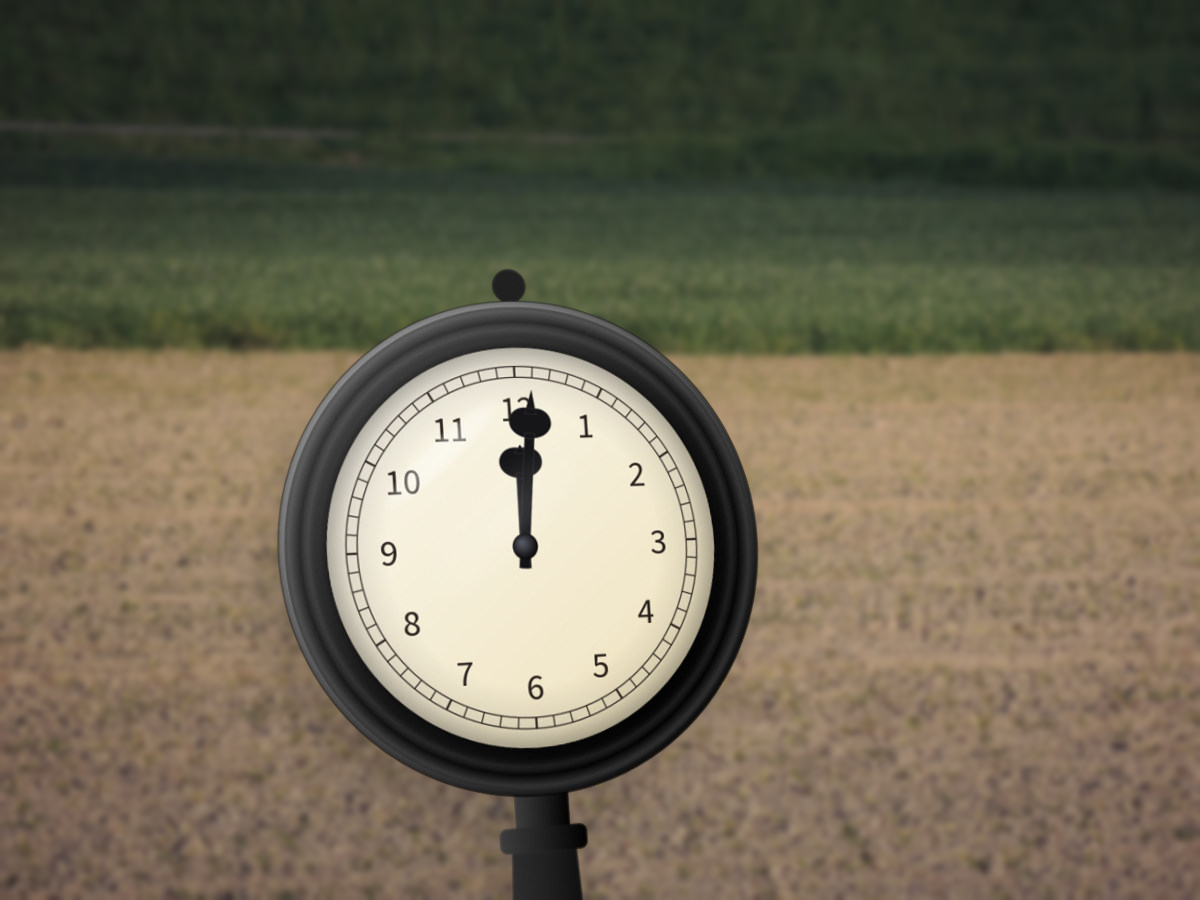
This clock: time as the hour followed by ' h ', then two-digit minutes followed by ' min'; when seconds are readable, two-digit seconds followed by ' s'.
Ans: 12 h 01 min
